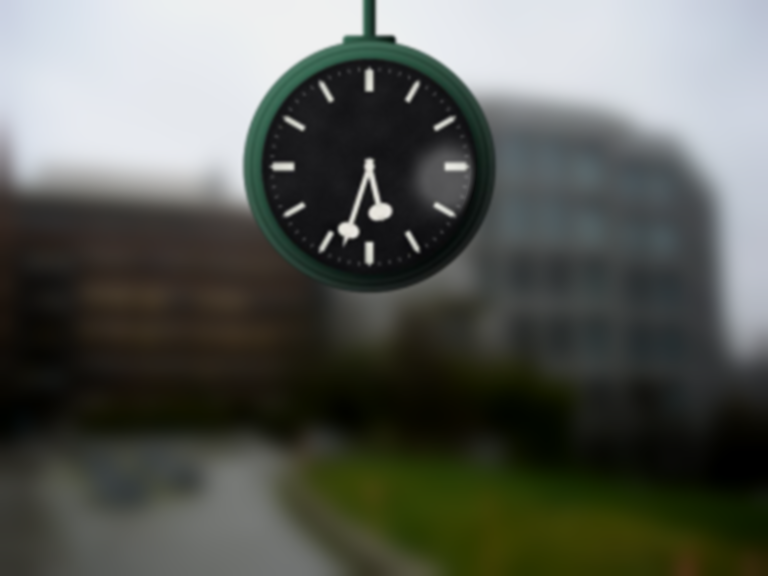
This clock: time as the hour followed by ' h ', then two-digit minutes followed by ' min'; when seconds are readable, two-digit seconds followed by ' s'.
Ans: 5 h 33 min
